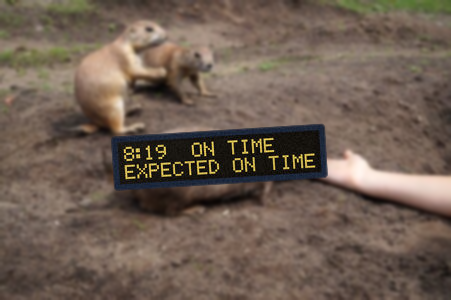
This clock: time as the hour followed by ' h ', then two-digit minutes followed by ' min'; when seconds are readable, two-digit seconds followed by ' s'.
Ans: 8 h 19 min
